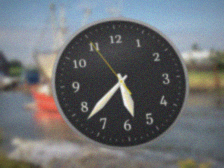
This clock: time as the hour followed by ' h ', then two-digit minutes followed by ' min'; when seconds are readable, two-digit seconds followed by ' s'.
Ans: 5 h 37 min 55 s
